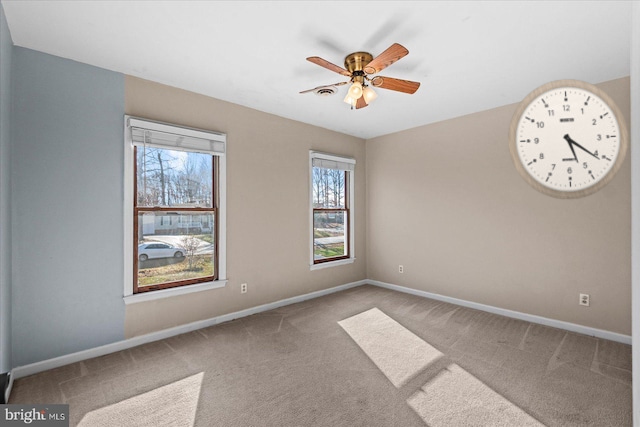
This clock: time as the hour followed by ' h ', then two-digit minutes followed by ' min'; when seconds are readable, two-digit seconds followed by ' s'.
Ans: 5 h 21 min
